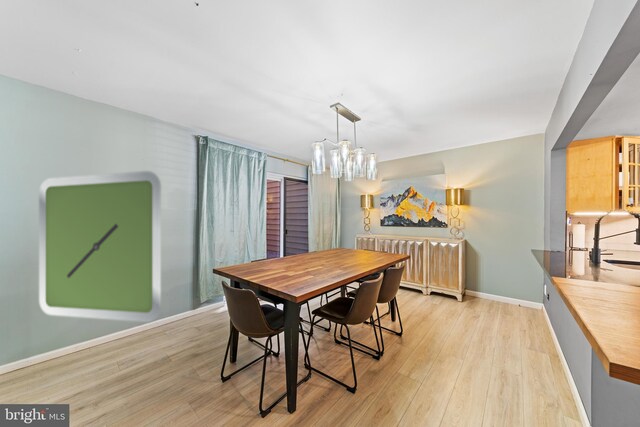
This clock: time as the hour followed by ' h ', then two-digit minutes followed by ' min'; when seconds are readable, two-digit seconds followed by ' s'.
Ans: 1 h 38 min
